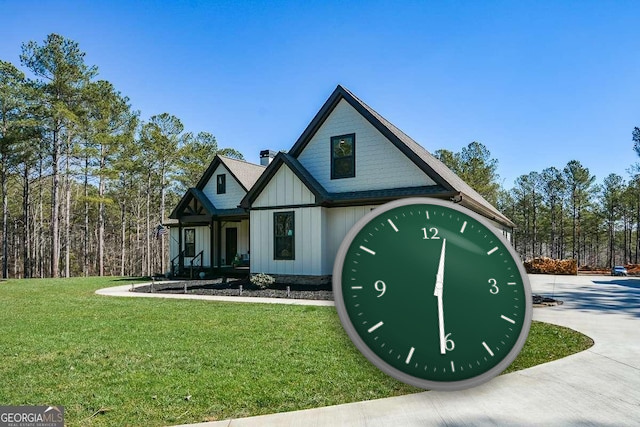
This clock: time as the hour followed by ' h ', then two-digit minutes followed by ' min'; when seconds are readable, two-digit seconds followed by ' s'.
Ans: 12 h 31 min
